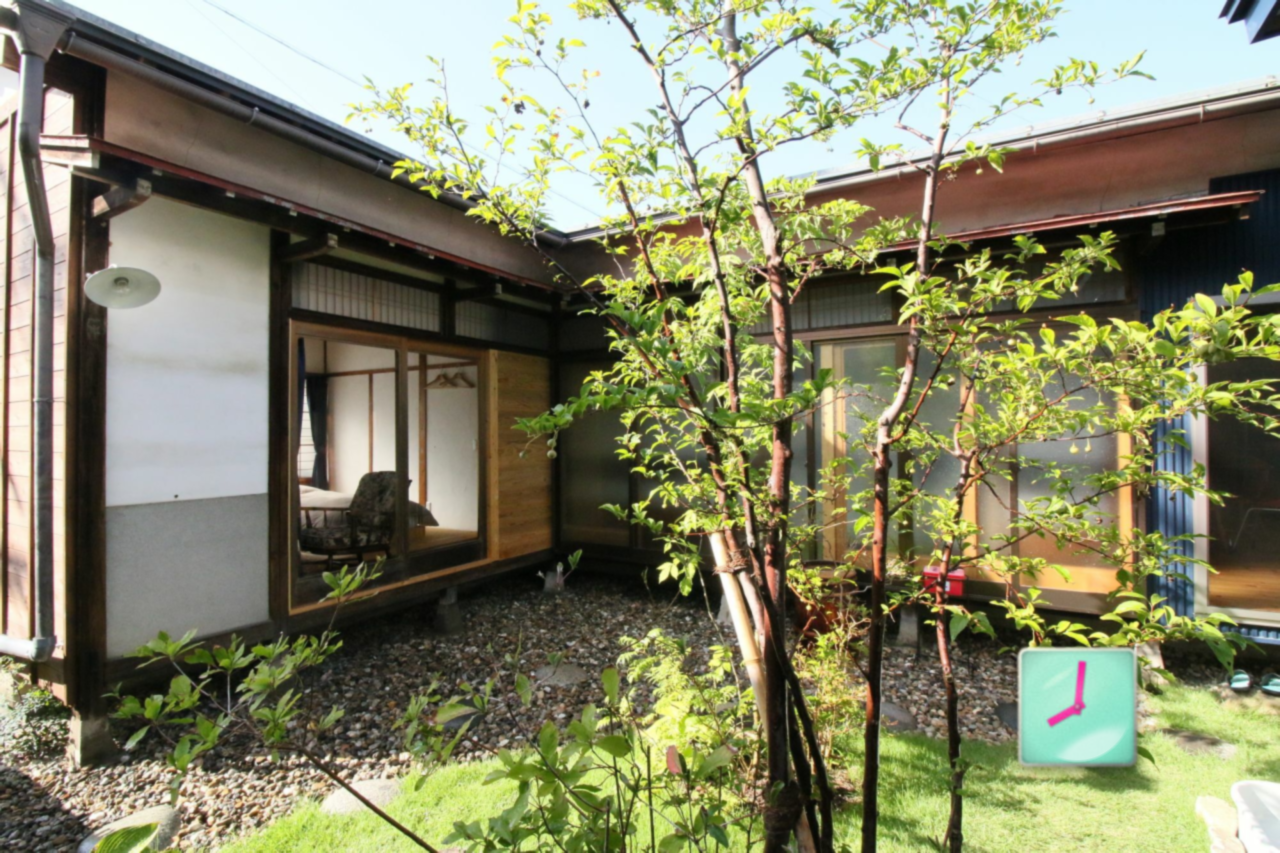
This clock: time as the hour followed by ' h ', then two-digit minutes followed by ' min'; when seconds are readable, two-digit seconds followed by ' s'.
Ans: 8 h 01 min
